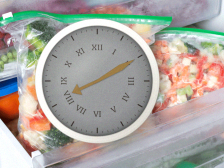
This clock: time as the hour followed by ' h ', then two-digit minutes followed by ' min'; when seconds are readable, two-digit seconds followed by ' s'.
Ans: 8 h 10 min
